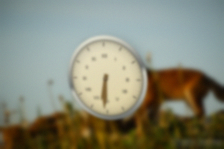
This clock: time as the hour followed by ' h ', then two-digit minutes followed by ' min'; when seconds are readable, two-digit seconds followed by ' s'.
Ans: 6 h 31 min
